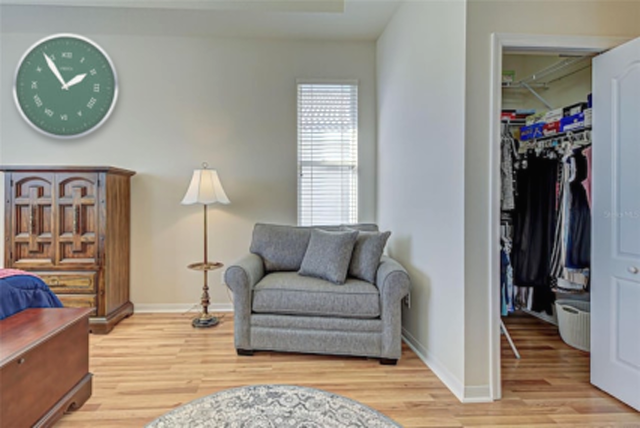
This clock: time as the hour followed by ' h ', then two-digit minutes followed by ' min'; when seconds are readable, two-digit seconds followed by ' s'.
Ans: 1 h 54 min
